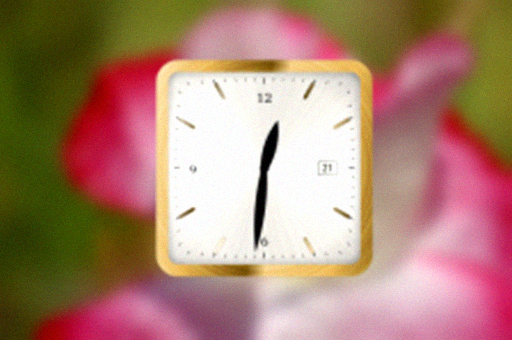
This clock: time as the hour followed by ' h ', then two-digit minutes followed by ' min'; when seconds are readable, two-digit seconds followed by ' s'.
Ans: 12 h 31 min
